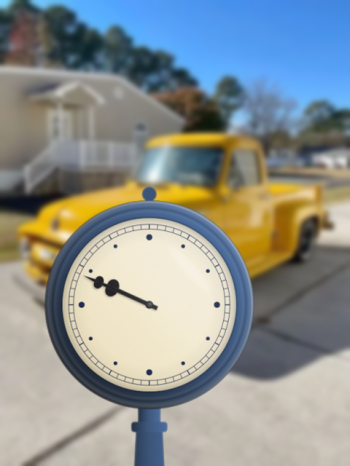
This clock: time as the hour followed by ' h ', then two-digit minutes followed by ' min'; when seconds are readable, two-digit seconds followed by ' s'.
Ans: 9 h 49 min
